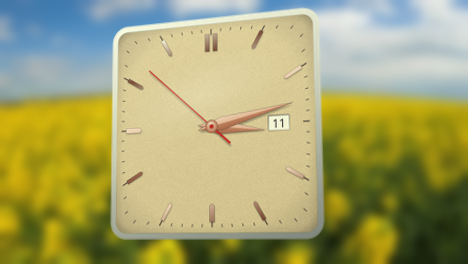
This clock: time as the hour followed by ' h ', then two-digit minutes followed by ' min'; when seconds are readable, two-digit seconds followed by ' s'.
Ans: 3 h 12 min 52 s
